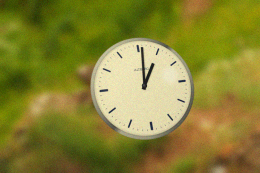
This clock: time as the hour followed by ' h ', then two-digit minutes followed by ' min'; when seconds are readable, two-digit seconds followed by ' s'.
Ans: 1 h 01 min
